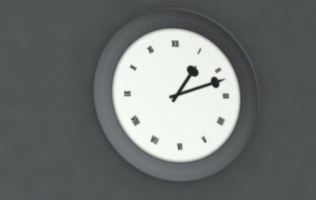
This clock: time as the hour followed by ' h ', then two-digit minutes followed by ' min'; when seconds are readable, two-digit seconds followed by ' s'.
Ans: 1 h 12 min
